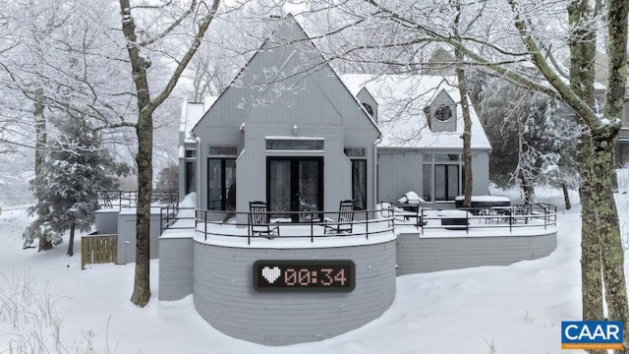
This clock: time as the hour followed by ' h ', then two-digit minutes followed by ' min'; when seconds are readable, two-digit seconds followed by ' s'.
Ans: 0 h 34 min
